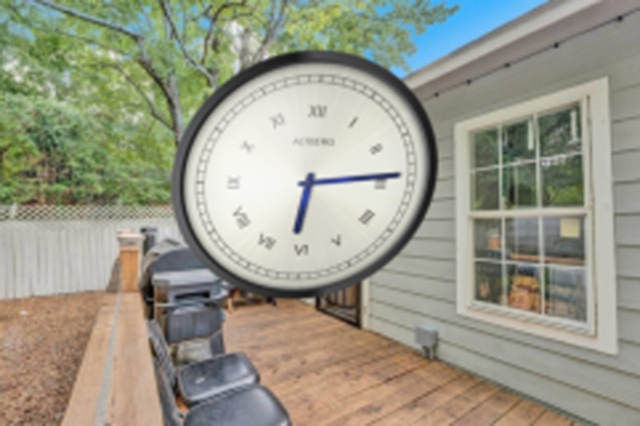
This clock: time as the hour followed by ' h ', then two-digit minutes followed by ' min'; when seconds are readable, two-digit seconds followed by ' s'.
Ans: 6 h 14 min
